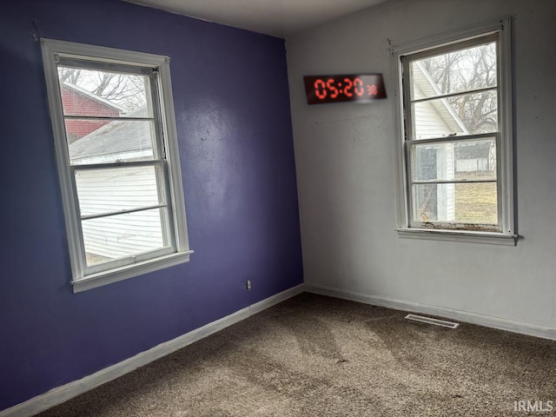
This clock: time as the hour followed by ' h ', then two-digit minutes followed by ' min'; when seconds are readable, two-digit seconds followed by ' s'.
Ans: 5 h 20 min 38 s
